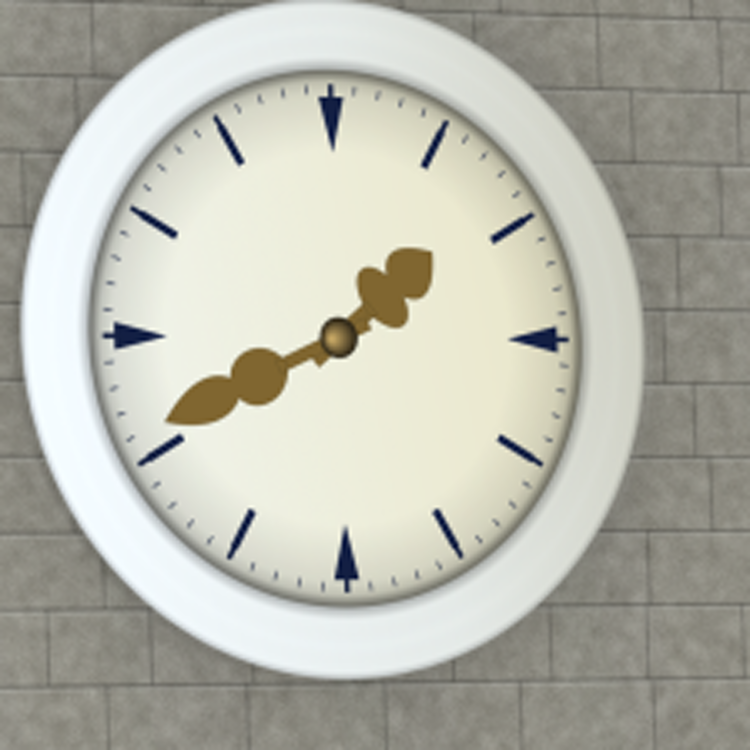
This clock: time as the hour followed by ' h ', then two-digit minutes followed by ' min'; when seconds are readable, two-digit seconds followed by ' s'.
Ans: 1 h 41 min
